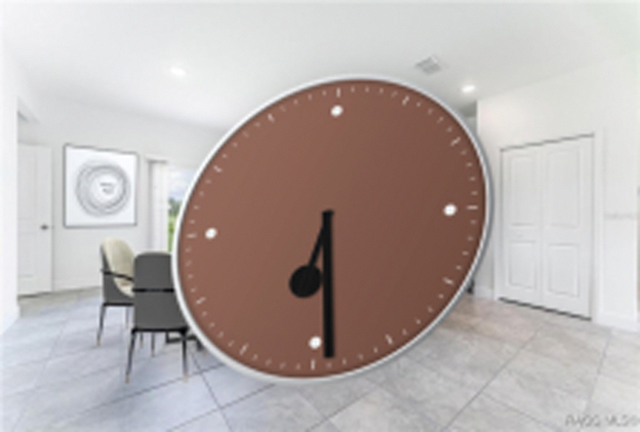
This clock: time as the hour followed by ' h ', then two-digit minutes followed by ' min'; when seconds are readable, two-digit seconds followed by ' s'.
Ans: 6 h 29 min
